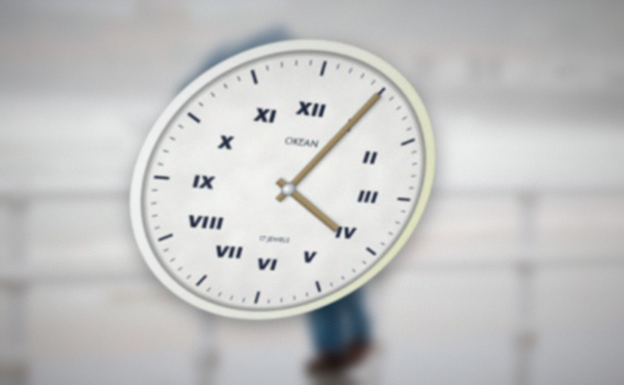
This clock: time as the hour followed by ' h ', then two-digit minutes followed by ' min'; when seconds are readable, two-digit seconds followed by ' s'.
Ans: 4 h 05 min
